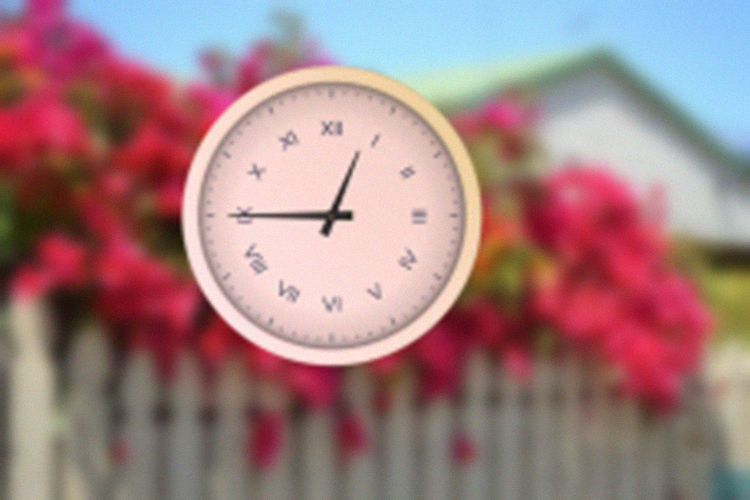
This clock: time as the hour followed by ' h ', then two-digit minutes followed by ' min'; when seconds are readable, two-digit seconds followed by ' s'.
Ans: 12 h 45 min
